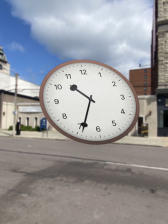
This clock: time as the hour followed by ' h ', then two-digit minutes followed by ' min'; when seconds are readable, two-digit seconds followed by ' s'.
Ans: 10 h 34 min
